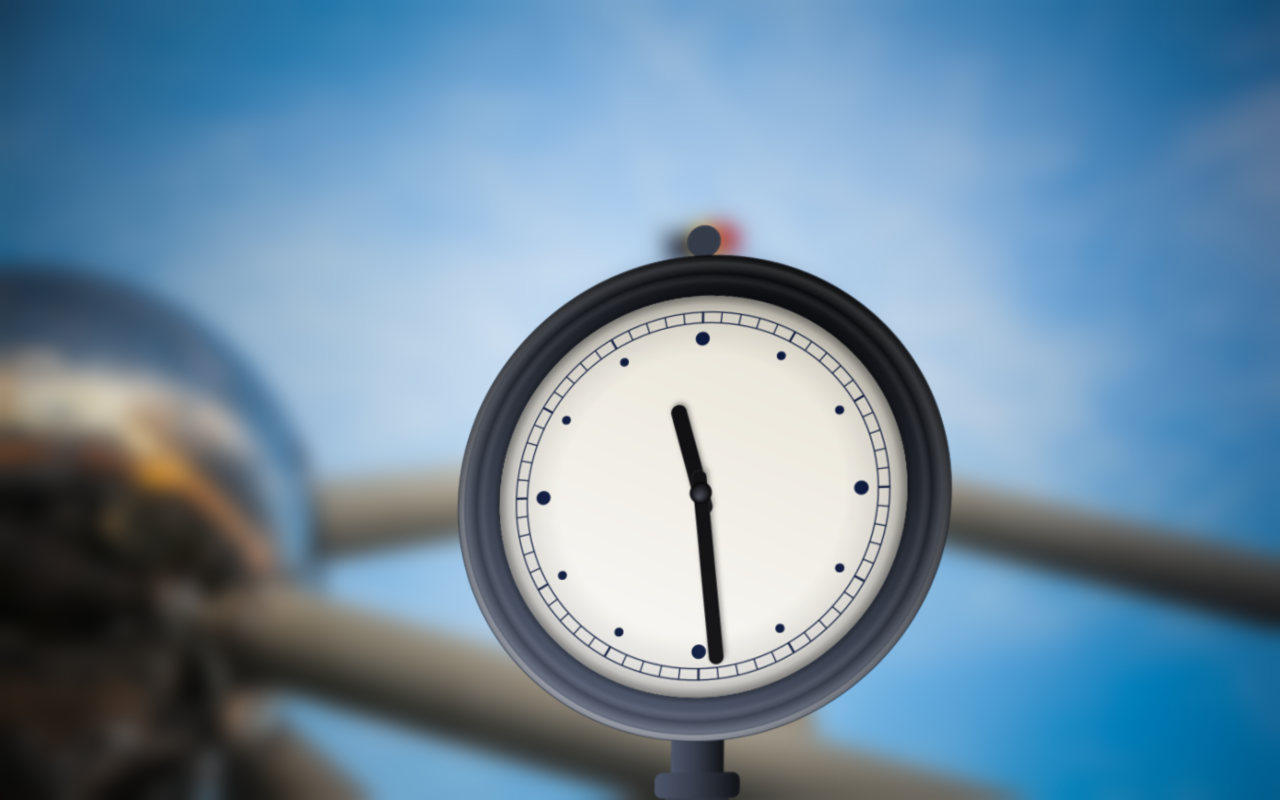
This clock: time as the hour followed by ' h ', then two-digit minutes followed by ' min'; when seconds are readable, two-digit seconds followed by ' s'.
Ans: 11 h 29 min
